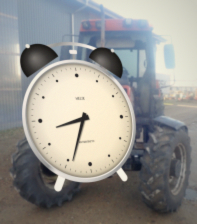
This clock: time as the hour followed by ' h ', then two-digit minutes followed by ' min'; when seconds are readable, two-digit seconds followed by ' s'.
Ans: 8 h 34 min
